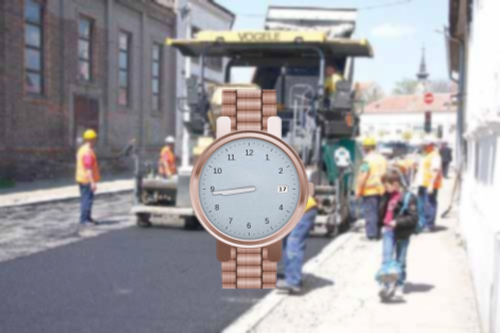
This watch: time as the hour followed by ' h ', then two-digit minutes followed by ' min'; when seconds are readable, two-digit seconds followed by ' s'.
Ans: 8 h 44 min
